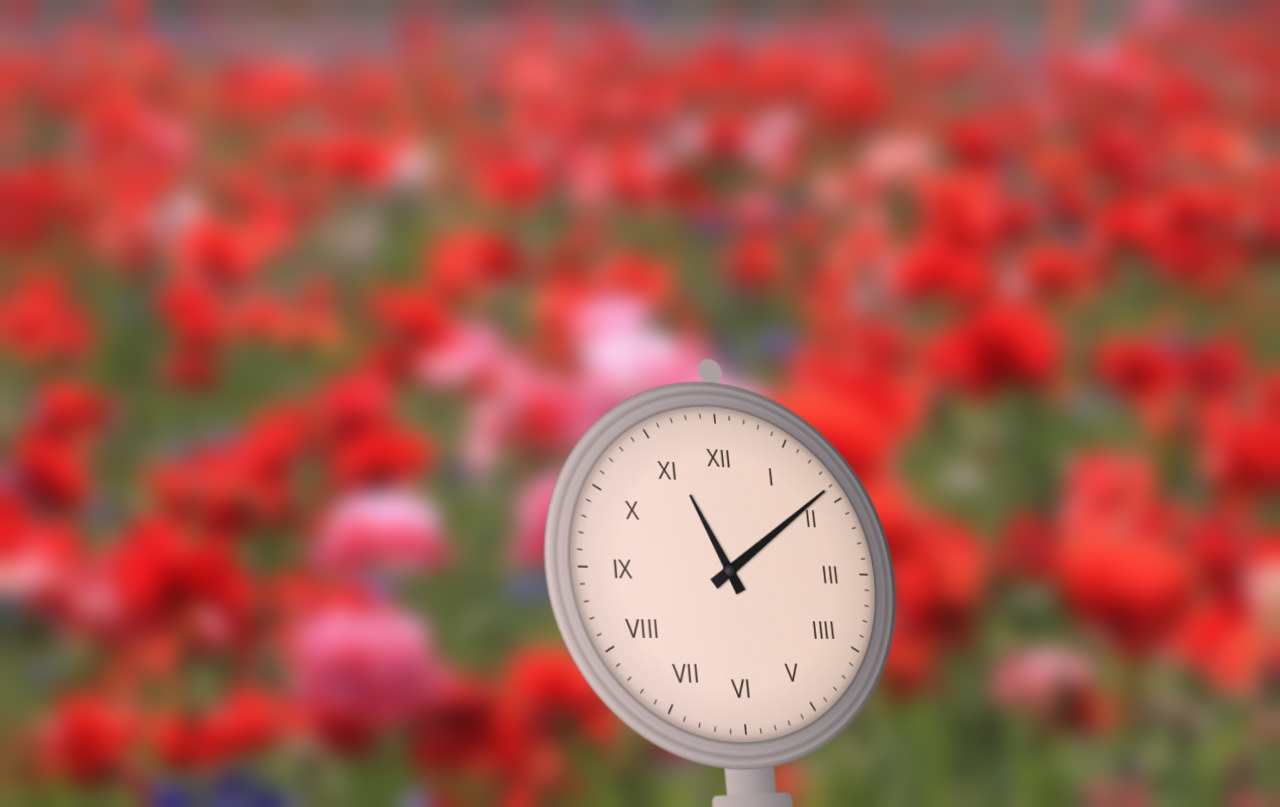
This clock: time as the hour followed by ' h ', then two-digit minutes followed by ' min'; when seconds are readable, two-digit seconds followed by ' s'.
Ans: 11 h 09 min
